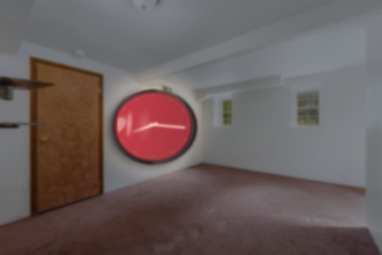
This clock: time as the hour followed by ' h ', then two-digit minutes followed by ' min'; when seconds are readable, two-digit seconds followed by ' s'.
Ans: 8 h 16 min
